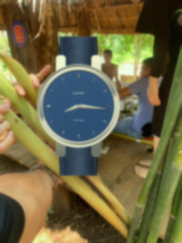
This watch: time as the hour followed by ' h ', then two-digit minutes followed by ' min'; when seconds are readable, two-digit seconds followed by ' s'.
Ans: 8 h 16 min
